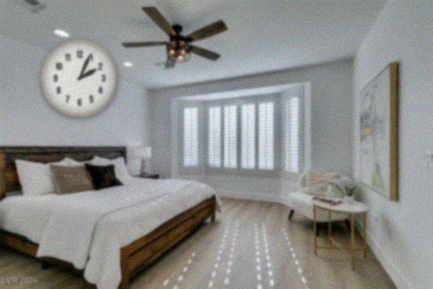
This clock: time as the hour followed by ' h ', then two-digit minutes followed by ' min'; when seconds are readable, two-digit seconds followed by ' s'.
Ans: 2 h 04 min
